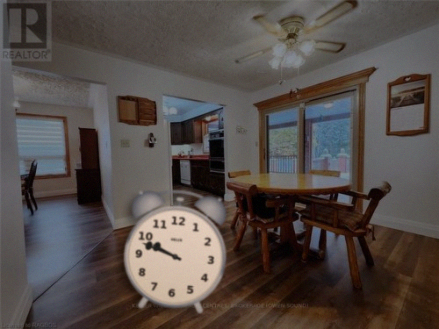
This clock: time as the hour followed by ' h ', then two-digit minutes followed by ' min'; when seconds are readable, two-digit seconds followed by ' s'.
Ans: 9 h 48 min
